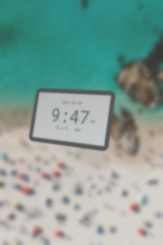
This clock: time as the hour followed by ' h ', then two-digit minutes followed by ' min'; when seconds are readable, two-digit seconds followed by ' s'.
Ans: 9 h 47 min
